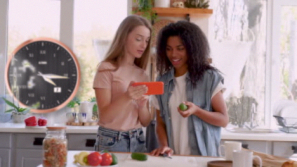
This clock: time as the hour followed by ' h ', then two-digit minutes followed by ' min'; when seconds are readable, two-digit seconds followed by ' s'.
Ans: 4 h 16 min
